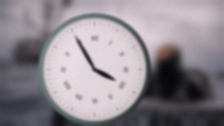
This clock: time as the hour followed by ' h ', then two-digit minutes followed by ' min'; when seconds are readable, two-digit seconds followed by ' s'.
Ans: 3 h 55 min
